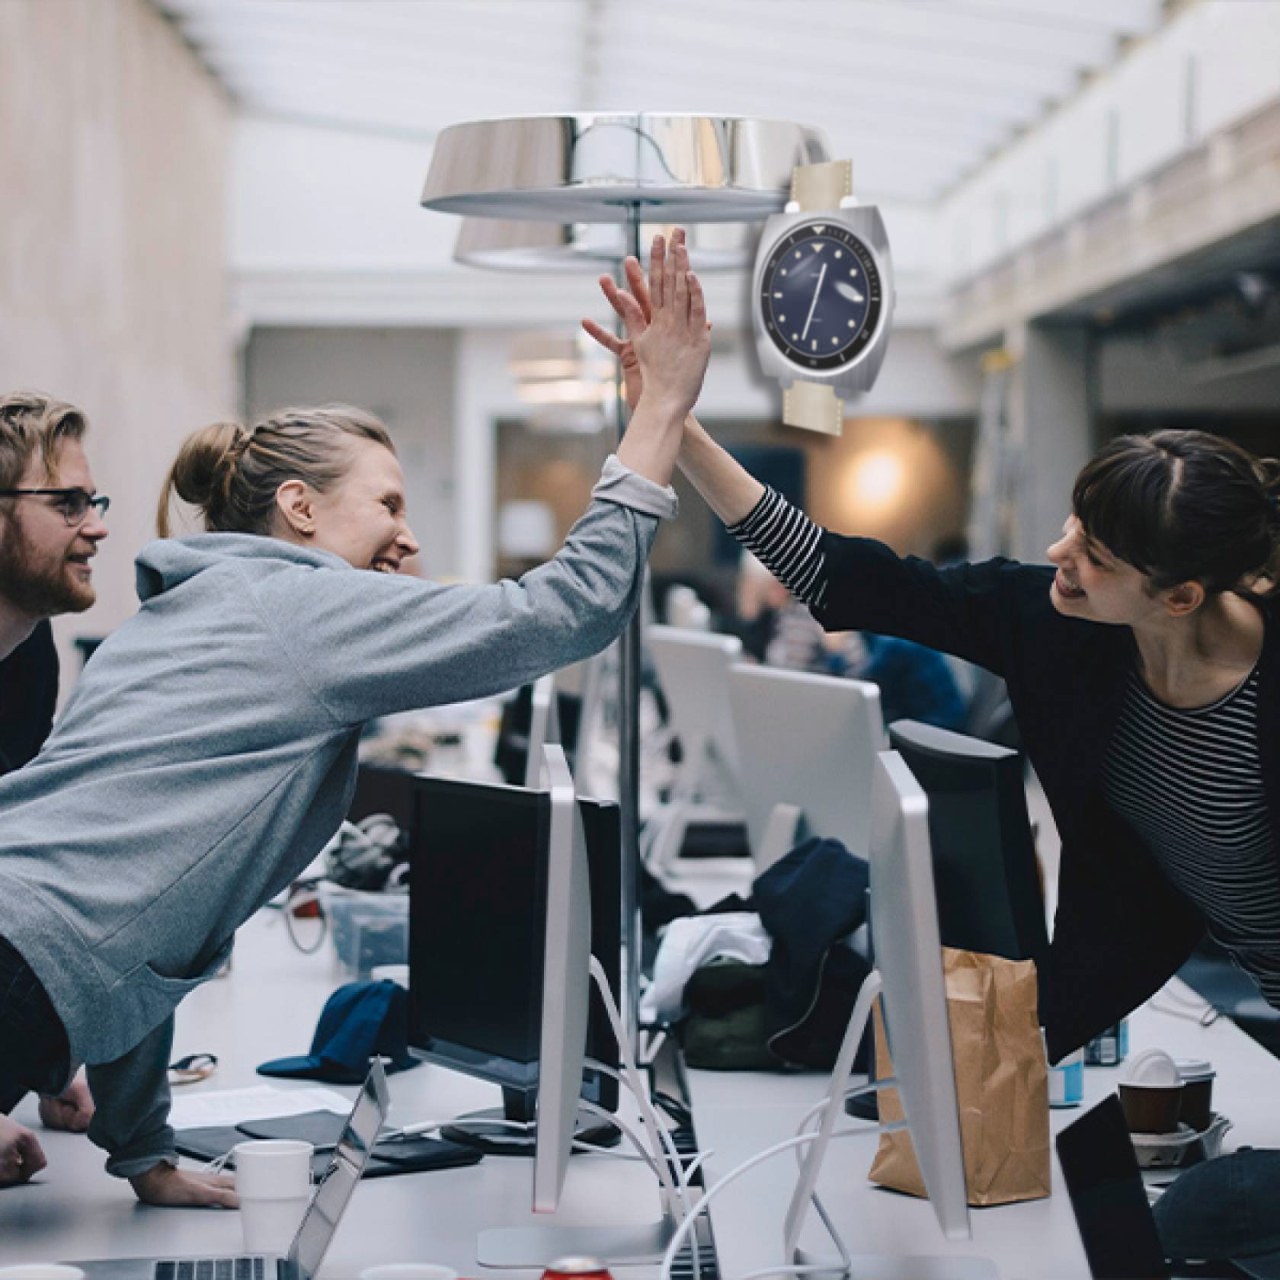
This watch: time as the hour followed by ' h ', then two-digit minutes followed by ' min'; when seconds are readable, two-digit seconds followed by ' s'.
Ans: 12 h 33 min
